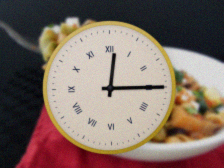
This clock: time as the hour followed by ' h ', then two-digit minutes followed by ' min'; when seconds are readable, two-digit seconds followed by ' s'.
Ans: 12 h 15 min
